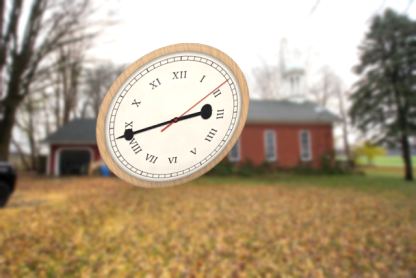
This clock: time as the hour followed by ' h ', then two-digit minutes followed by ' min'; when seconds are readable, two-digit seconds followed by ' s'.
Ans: 2 h 43 min 09 s
